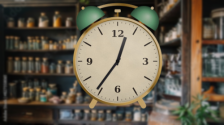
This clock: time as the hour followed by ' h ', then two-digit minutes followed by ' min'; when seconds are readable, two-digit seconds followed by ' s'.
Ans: 12 h 36 min
